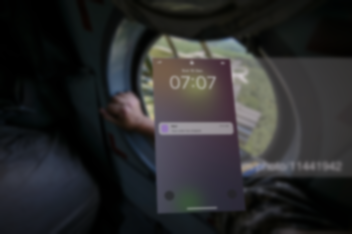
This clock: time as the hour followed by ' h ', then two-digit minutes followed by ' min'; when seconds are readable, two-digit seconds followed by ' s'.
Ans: 7 h 07 min
